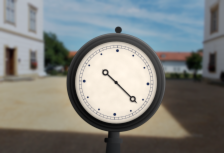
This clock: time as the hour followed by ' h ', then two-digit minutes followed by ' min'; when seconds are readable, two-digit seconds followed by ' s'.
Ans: 10 h 22 min
